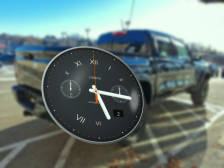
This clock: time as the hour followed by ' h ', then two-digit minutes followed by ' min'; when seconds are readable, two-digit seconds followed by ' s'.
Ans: 5 h 16 min
